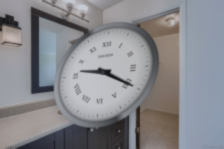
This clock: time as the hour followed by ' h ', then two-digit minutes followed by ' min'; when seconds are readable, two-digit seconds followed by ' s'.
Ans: 9 h 20 min
